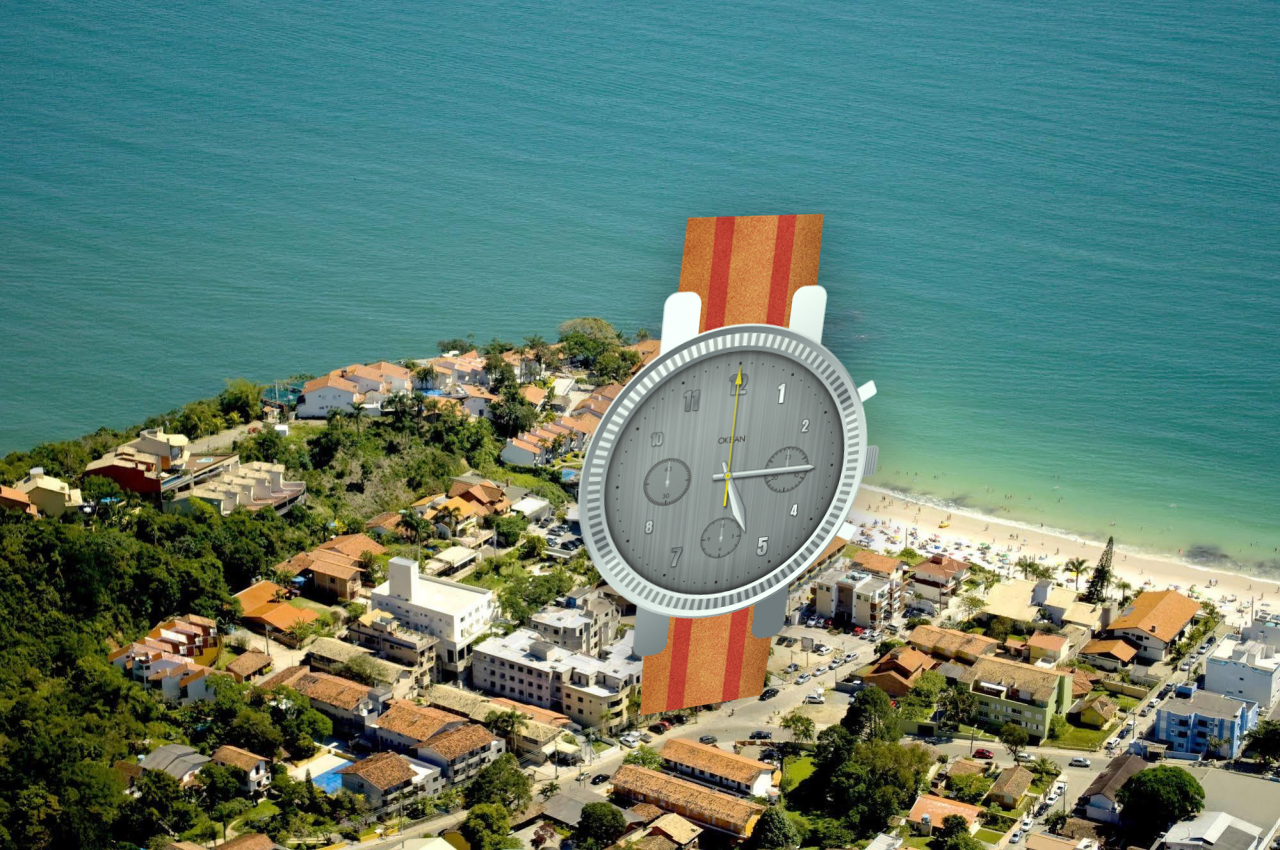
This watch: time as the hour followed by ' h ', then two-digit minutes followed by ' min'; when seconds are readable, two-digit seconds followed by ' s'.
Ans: 5 h 15 min
